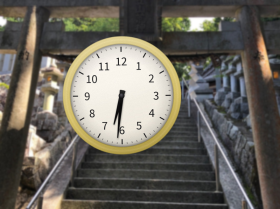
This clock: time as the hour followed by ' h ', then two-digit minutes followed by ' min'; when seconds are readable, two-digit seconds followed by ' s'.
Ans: 6 h 31 min
